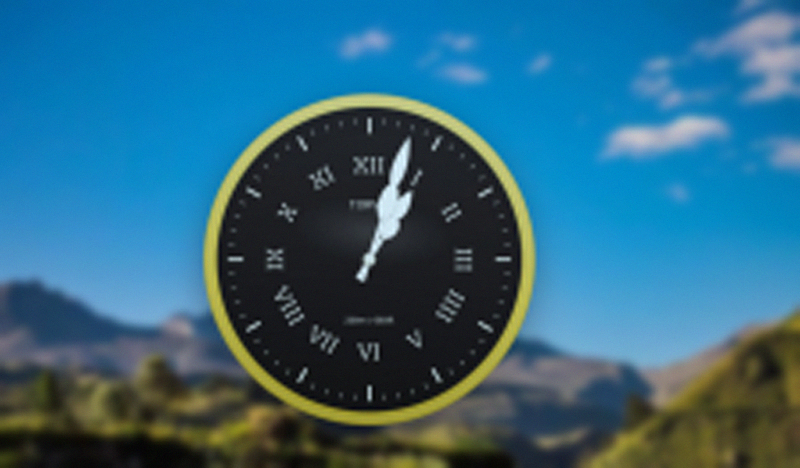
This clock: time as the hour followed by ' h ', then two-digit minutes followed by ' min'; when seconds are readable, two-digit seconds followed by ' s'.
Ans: 1 h 03 min
